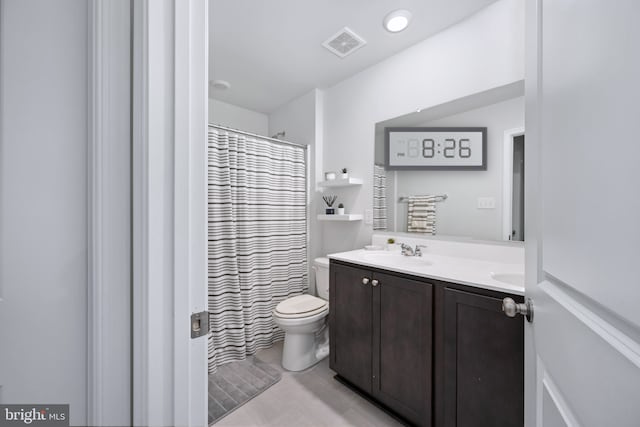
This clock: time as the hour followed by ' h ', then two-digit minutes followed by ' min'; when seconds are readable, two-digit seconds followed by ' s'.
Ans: 8 h 26 min
